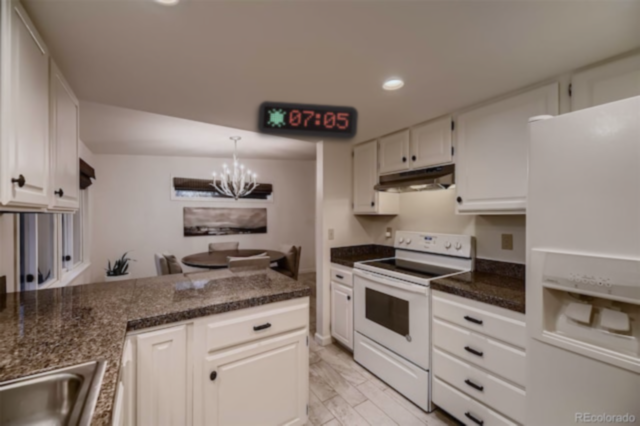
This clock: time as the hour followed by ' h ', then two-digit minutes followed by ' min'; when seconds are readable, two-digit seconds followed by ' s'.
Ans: 7 h 05 min
